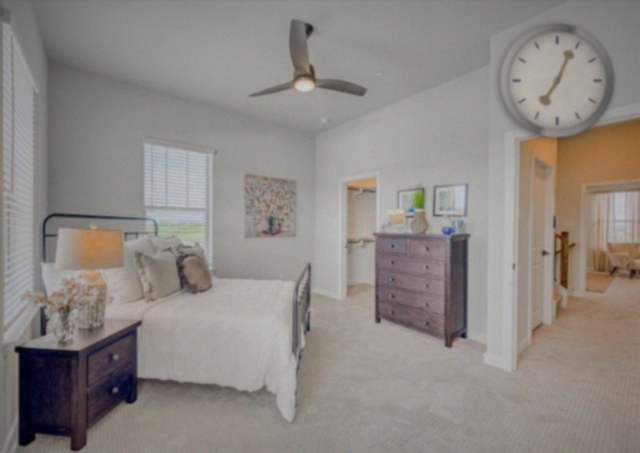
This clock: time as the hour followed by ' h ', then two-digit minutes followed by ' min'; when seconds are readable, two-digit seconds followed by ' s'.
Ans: 7 h 04 min
